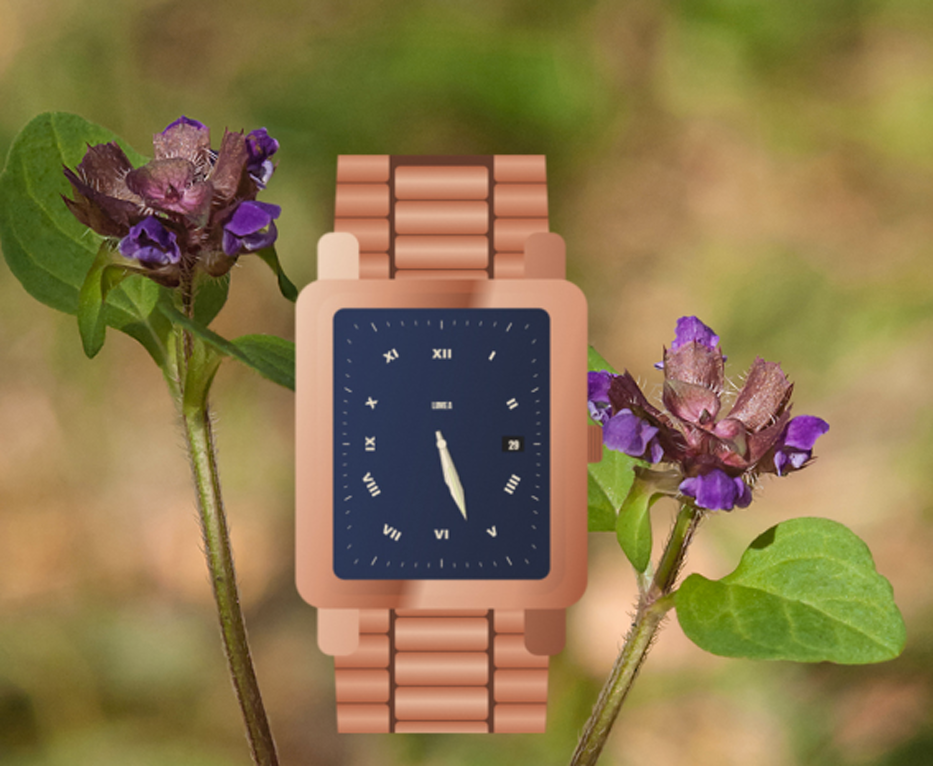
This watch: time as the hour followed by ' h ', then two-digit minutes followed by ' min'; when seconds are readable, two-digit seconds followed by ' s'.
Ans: 5 h 27 min
